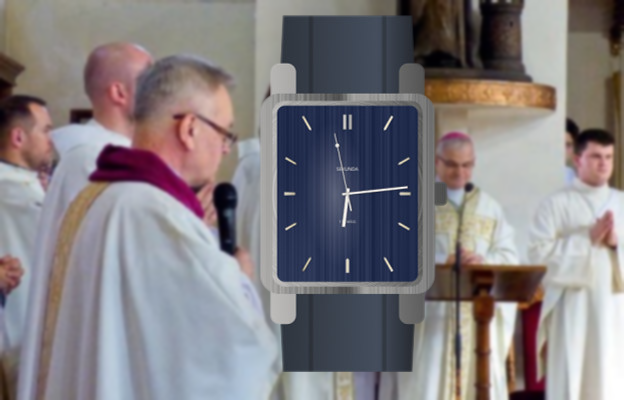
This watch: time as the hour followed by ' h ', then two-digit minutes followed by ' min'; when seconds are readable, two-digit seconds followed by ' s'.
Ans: 6 h 13 min 58 s
